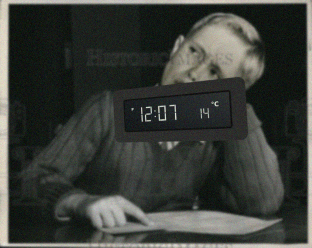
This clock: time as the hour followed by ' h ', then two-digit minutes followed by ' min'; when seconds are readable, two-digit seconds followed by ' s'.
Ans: 12 h 07 min
